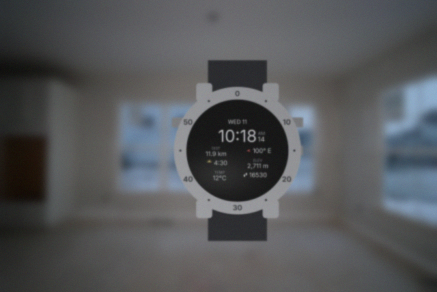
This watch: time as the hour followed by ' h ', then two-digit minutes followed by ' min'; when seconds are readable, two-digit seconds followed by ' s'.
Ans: 10 h 18 min
